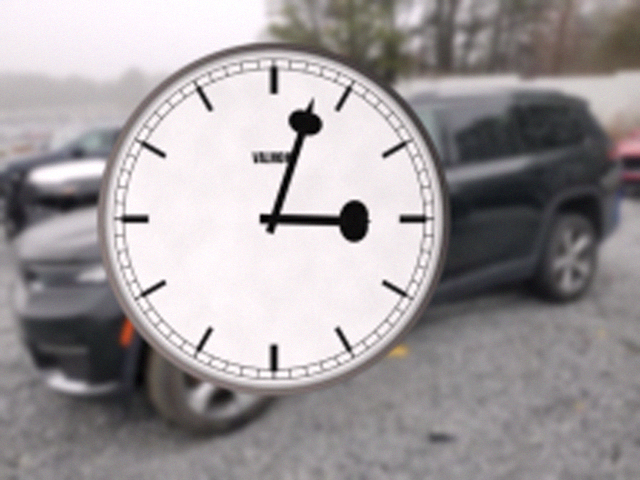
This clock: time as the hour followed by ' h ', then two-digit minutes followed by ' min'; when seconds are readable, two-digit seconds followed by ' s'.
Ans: 3 h 03 min
